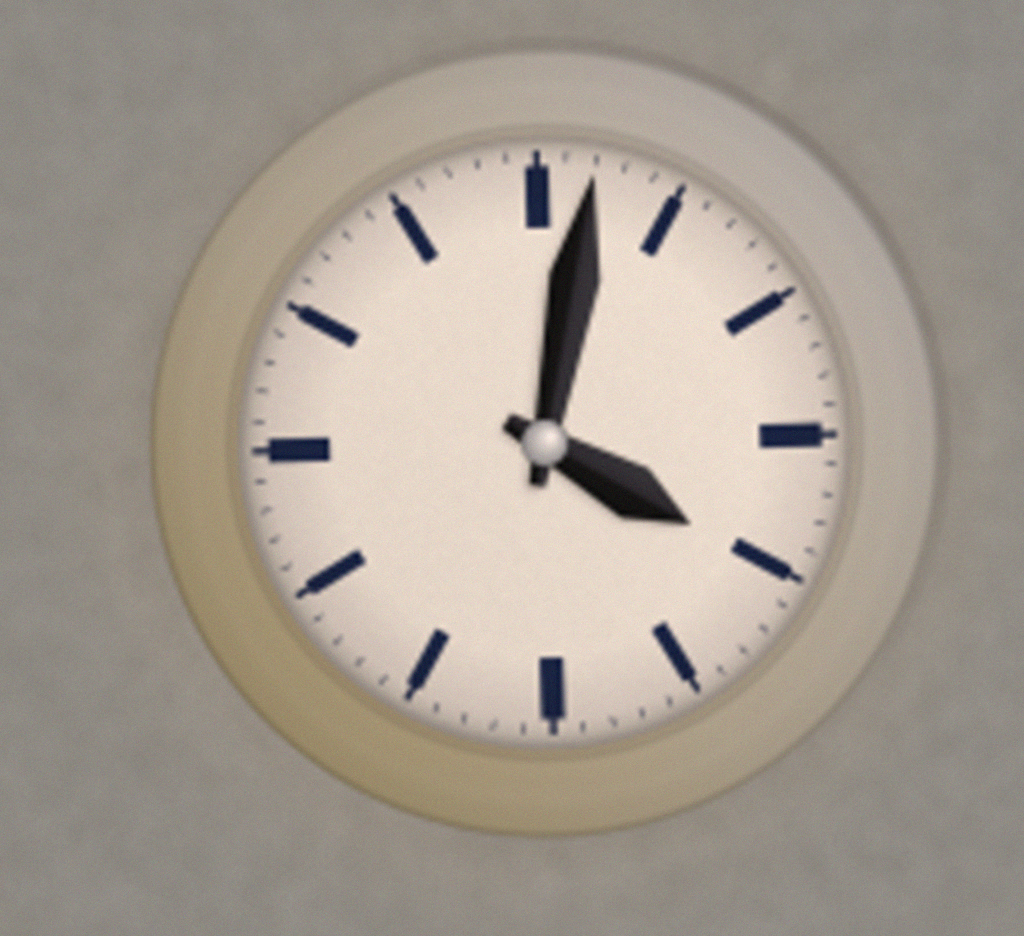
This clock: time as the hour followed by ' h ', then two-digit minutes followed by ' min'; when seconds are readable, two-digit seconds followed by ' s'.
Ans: 4 h 02 min
